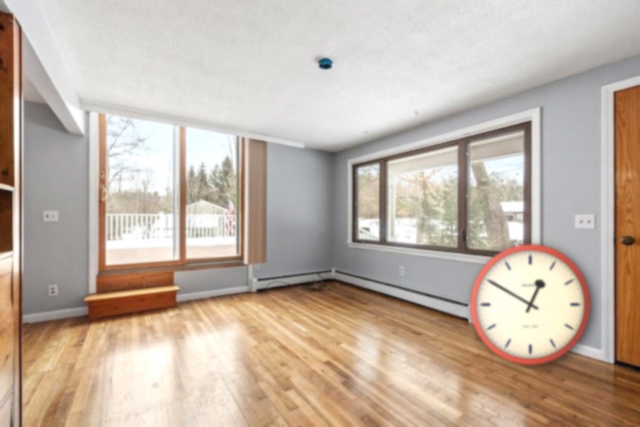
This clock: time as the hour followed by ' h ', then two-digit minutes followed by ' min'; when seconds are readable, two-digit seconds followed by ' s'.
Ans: 12 h 50 min
